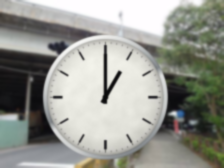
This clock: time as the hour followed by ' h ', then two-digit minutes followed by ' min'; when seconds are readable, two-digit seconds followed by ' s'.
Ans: 1 h 00 min
